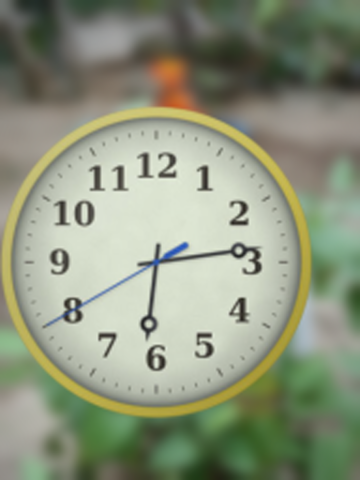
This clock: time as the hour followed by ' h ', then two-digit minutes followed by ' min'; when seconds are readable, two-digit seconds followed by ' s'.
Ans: 6 h 13 min 40 s
